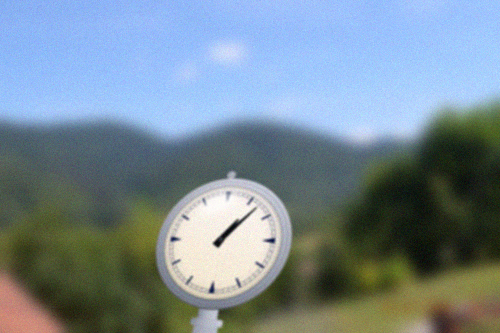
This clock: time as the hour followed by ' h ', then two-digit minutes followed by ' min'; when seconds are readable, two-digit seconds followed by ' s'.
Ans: 1 h 07 min
